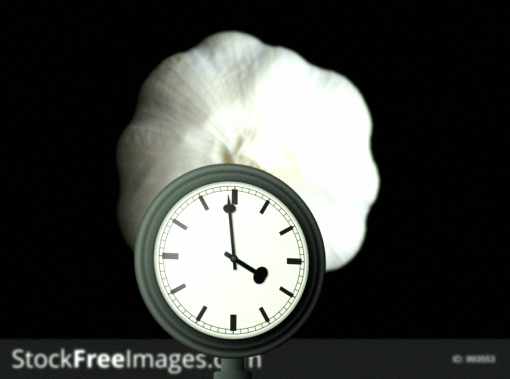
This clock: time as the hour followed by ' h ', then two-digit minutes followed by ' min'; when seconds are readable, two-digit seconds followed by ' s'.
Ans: 3 h 59 min
